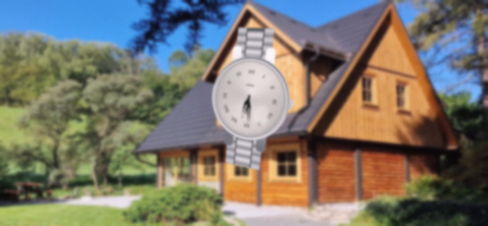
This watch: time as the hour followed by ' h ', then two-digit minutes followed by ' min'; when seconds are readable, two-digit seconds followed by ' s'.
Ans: 6 h 29 min
